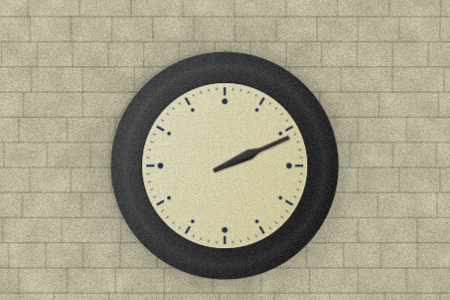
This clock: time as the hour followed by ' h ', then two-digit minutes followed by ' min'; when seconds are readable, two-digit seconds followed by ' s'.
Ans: 2 h 11 min
